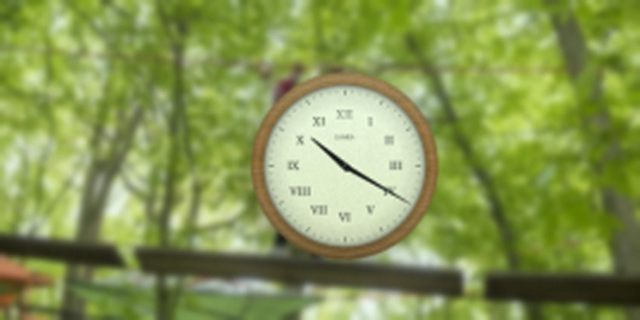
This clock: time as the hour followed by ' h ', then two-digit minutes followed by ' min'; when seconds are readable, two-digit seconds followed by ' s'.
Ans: 10 h 20 min
